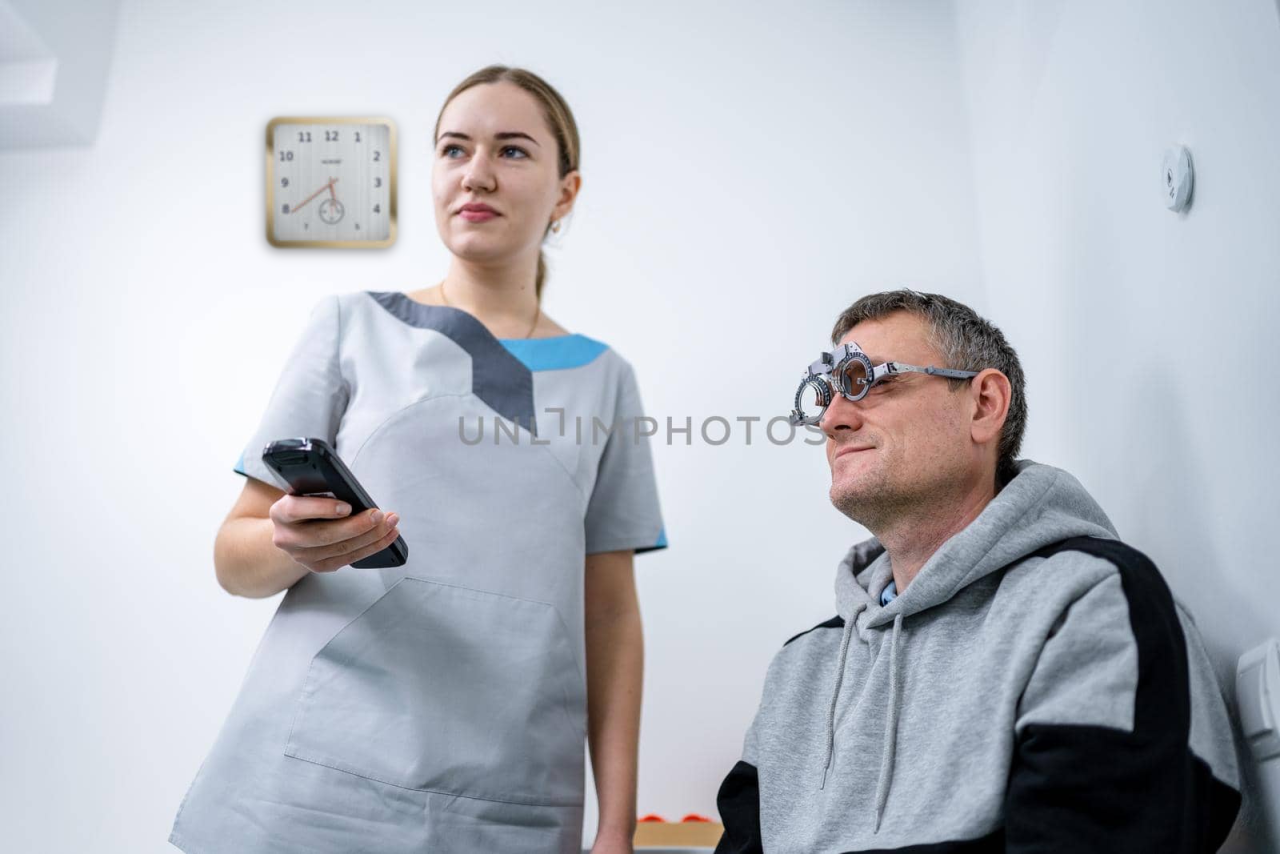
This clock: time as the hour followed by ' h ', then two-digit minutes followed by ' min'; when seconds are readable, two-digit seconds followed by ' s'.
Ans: 5 h 39 min
